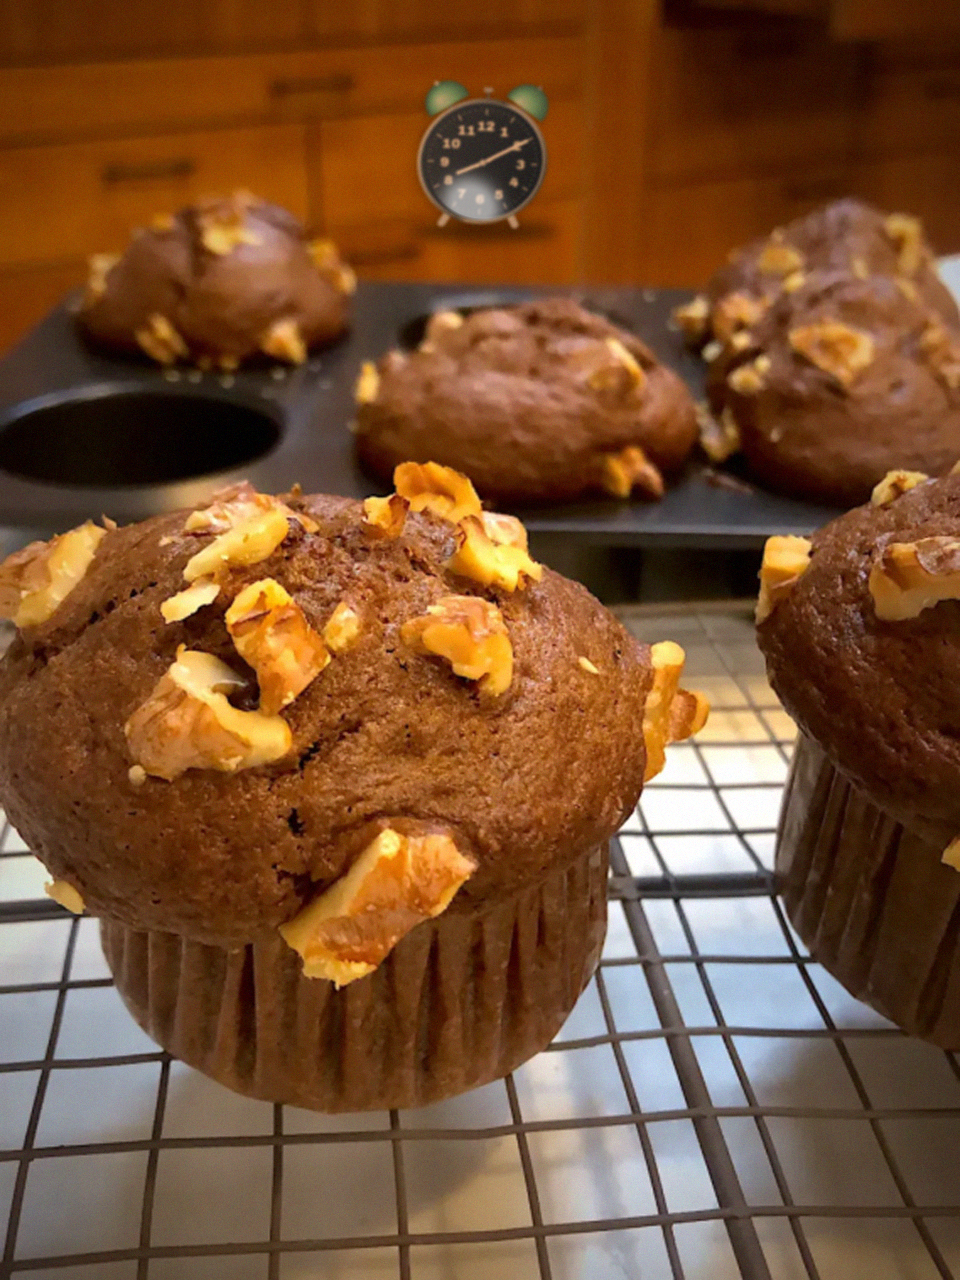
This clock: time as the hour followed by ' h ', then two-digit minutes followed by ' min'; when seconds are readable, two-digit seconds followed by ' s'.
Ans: 8 h 10 min
